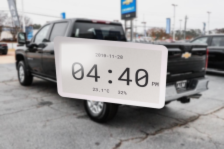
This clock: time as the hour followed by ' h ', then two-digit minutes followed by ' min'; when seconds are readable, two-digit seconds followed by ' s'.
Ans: 4 h 40 min
